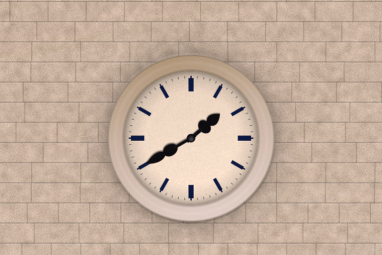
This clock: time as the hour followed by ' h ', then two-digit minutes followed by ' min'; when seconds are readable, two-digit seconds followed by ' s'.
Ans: 1 h 40 min
